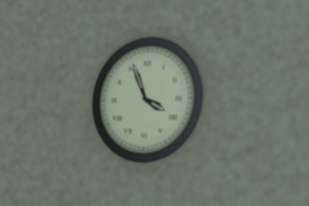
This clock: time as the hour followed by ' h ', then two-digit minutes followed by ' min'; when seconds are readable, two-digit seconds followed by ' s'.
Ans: 3 h 56 min
